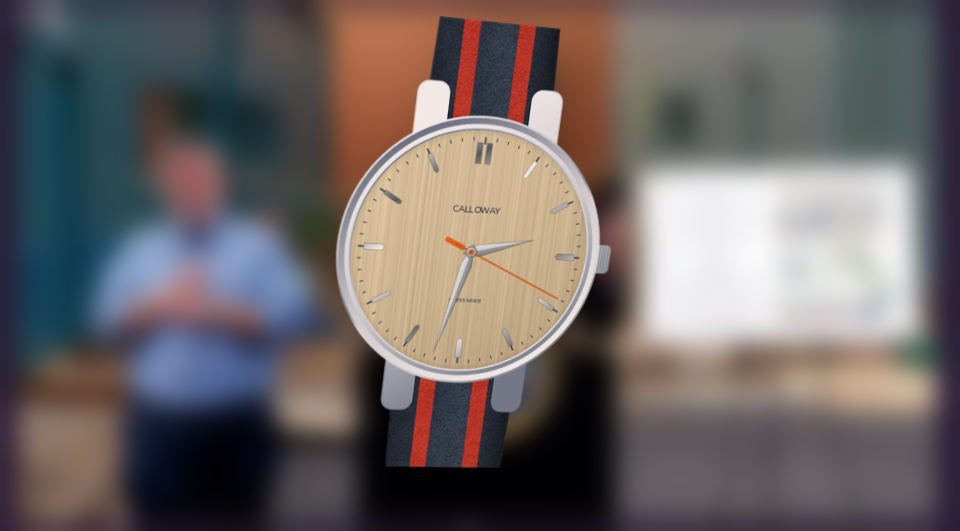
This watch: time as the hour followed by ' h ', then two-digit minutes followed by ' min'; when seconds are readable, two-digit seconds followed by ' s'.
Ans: 2 h 32 min 19 s
